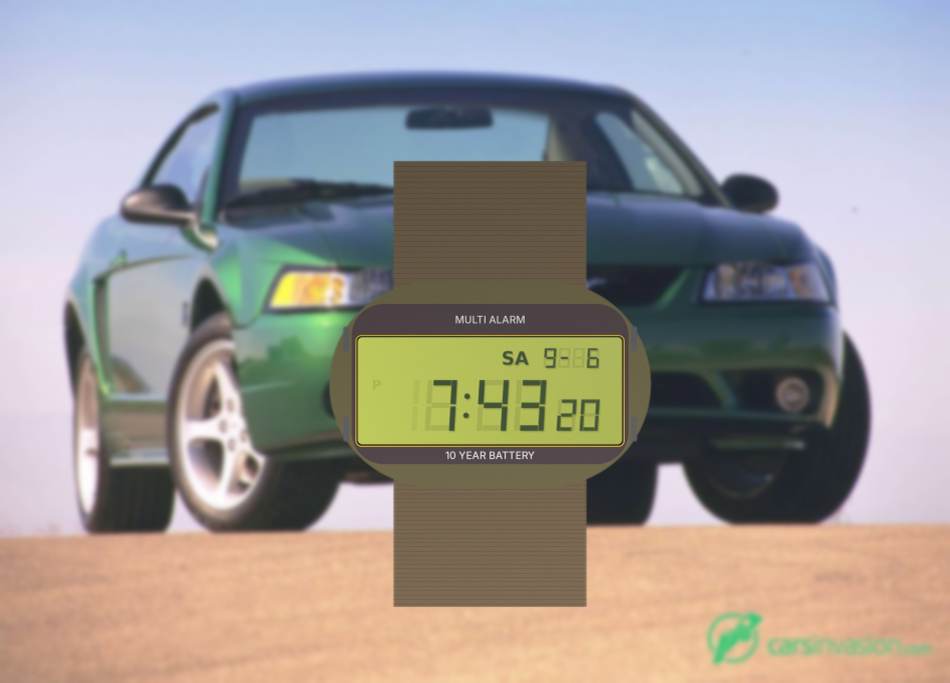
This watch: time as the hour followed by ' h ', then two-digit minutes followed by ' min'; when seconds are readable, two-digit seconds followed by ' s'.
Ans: 7 h 43 min 20 s
